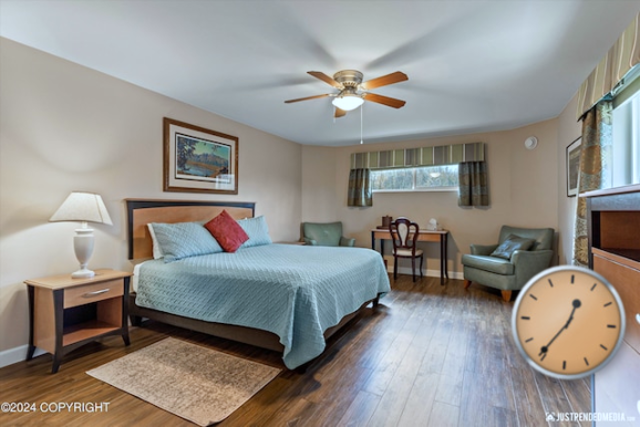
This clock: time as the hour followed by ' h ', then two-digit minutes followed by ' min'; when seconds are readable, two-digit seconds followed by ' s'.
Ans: 12 h 36 min
